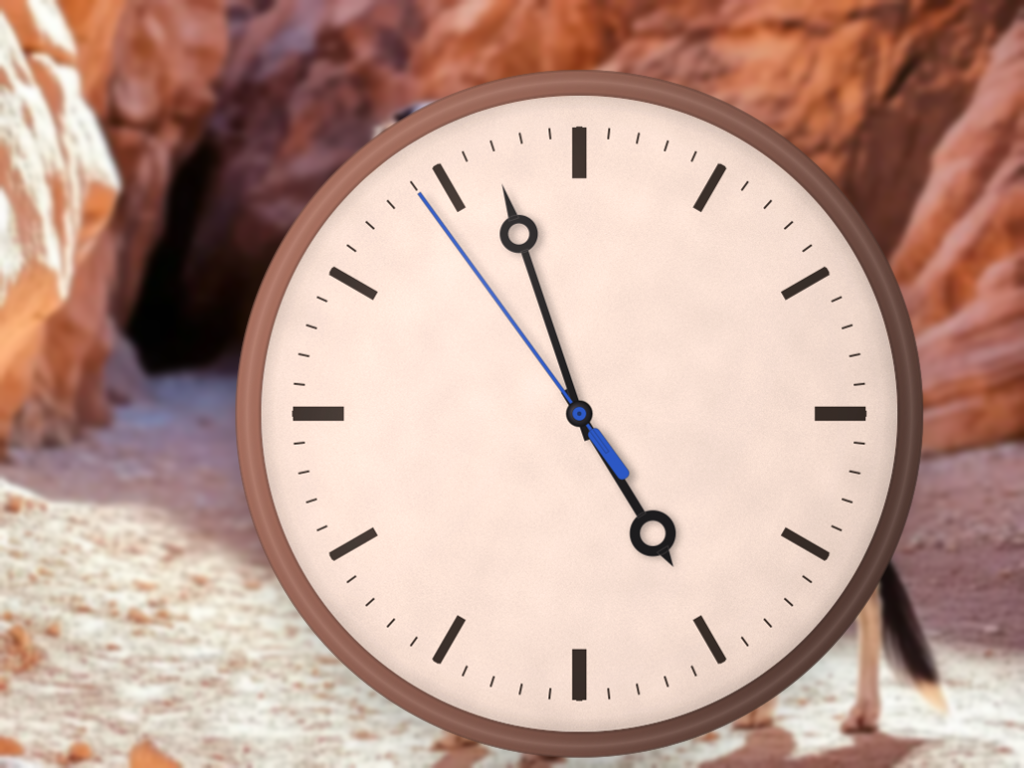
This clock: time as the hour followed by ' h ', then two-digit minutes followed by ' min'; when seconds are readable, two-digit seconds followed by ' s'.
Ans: 4 h 56 min 54 s
